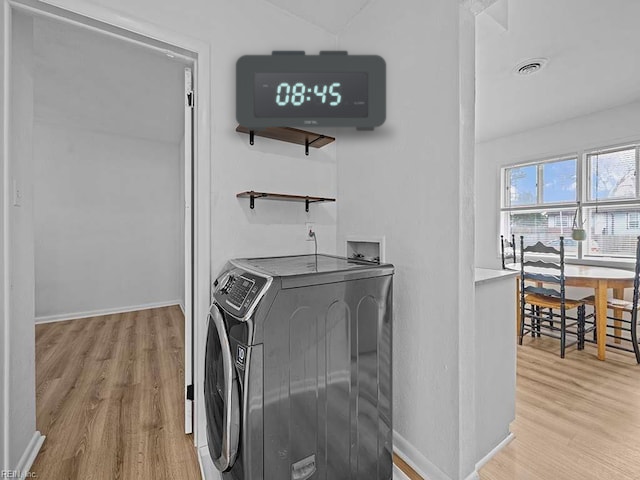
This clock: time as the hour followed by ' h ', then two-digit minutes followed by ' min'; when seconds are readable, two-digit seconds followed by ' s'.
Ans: 8 h 45 min
